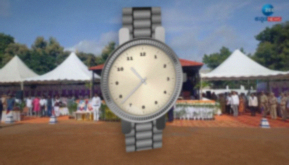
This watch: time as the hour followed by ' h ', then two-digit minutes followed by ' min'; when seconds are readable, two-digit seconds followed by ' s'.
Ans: 10 h 38 min
